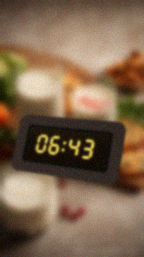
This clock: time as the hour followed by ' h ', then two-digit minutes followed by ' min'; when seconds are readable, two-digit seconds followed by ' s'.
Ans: 6 h 43 min
